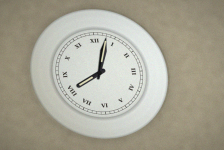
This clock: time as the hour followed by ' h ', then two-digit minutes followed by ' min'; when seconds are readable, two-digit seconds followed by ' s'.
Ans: 8 h 03 min
